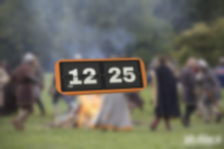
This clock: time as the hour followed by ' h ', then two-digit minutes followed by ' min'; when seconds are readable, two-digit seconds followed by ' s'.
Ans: 12 h 25 min
